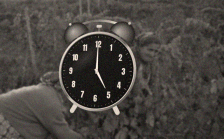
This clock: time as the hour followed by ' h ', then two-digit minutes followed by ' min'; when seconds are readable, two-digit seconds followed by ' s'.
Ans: 5 h 00 min
